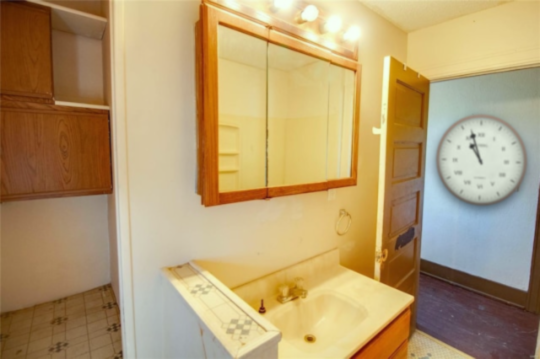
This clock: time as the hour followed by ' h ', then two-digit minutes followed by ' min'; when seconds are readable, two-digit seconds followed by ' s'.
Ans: 10 h 57 min
